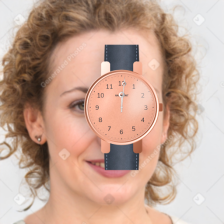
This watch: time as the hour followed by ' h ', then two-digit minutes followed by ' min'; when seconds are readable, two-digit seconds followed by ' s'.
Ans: 12 h 01 min
